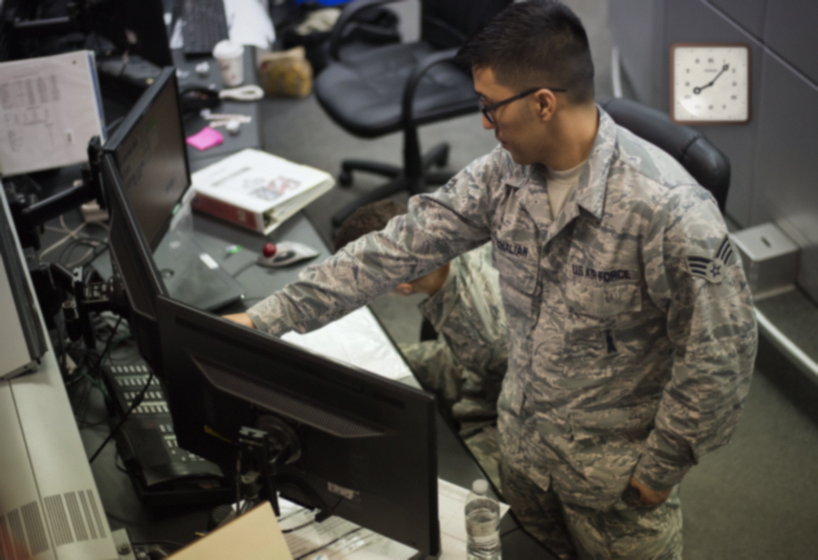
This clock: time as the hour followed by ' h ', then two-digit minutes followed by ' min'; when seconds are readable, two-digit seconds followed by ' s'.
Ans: 8 h 07 min
